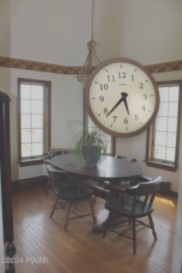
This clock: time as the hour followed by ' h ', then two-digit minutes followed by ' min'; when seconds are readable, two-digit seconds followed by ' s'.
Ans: 5 h 38 min
